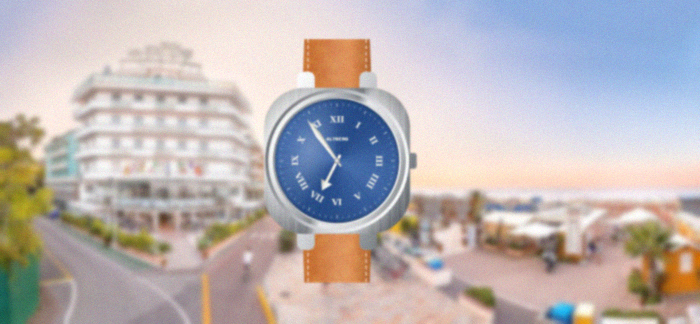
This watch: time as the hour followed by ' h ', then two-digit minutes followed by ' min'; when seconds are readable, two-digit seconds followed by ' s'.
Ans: 6 h 54 min
